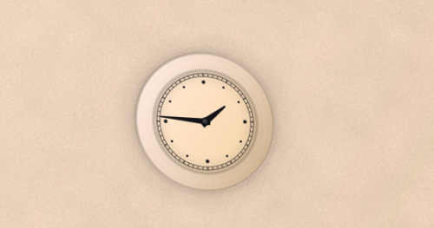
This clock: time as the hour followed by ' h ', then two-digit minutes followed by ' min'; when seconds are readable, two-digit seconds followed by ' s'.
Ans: 1 h 46 min
